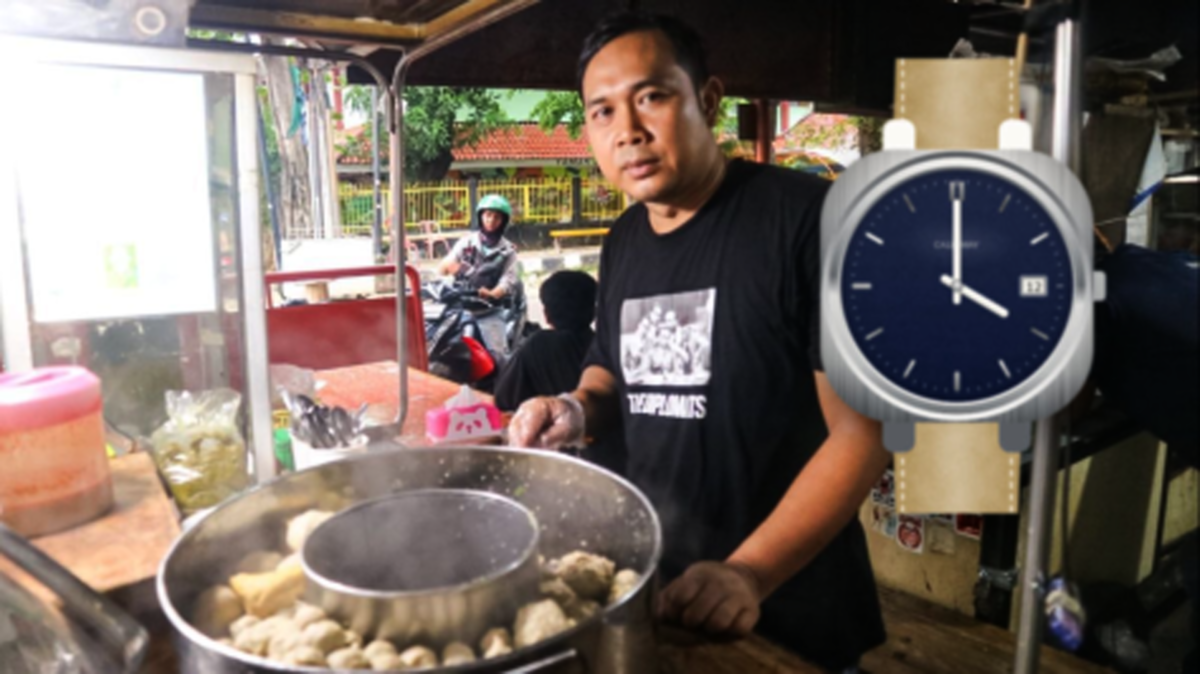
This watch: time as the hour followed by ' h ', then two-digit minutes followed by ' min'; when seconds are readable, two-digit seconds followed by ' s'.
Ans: 4 h 00 min
